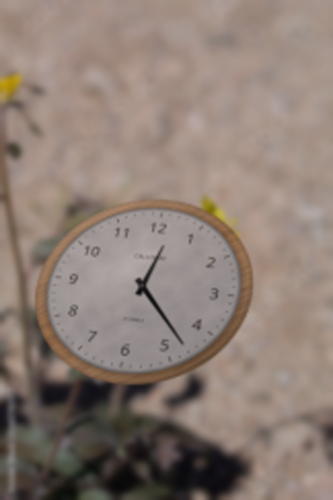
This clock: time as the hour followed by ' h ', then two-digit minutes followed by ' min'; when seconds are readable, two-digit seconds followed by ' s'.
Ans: 12 h 23 min
